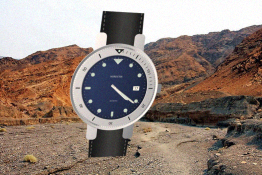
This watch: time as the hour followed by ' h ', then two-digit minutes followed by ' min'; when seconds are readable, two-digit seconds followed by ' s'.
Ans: 4 h 21 min
